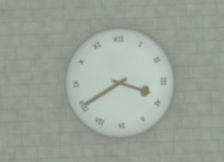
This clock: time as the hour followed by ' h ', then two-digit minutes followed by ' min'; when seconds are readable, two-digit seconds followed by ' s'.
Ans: 3 h 40 min
